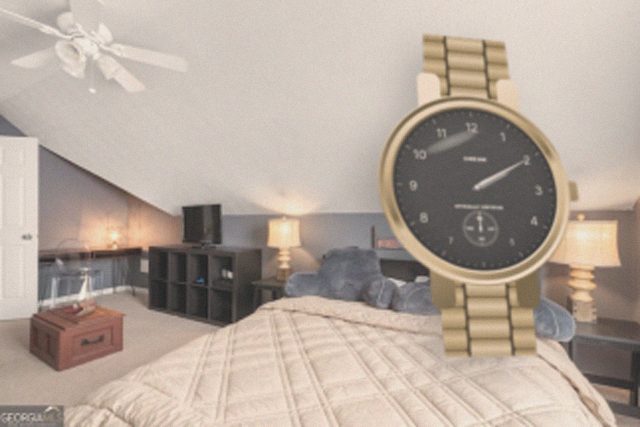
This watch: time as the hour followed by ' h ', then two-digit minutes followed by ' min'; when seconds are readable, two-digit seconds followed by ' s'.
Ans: 2 h 10 min
